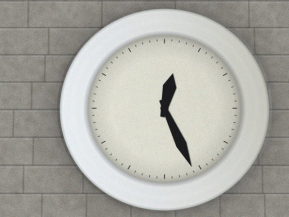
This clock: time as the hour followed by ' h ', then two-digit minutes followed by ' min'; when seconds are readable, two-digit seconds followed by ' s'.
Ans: 12 h 26 min
